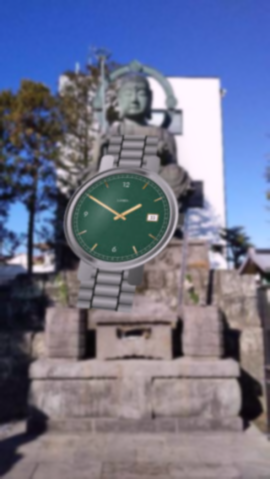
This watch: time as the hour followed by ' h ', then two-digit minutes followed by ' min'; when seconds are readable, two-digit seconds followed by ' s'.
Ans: 1 h 50 min
